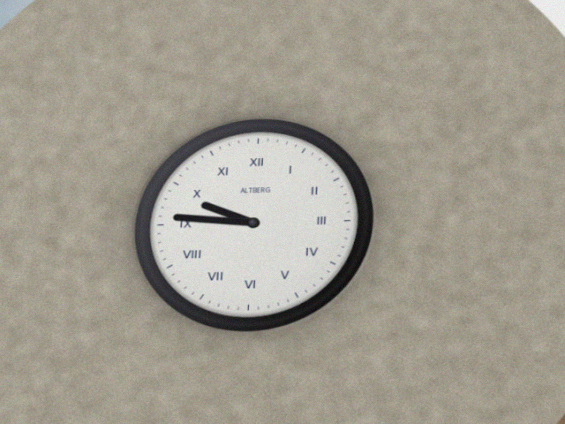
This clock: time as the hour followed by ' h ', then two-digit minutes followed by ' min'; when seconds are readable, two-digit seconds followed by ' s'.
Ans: 9 h 46 min
